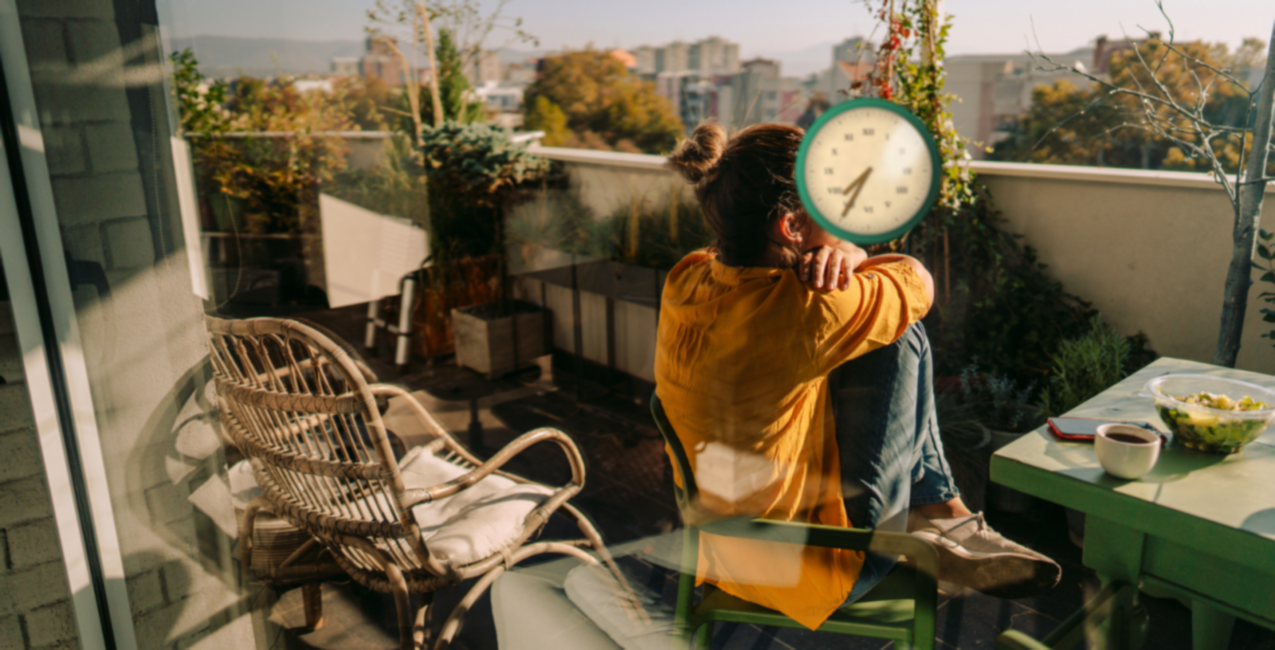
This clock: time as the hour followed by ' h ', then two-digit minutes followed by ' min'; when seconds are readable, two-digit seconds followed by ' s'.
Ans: 7 h 35 min
